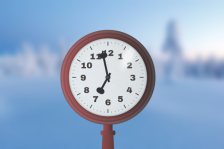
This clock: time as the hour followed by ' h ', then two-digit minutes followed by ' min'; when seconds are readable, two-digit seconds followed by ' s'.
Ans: 6 h 58 min
